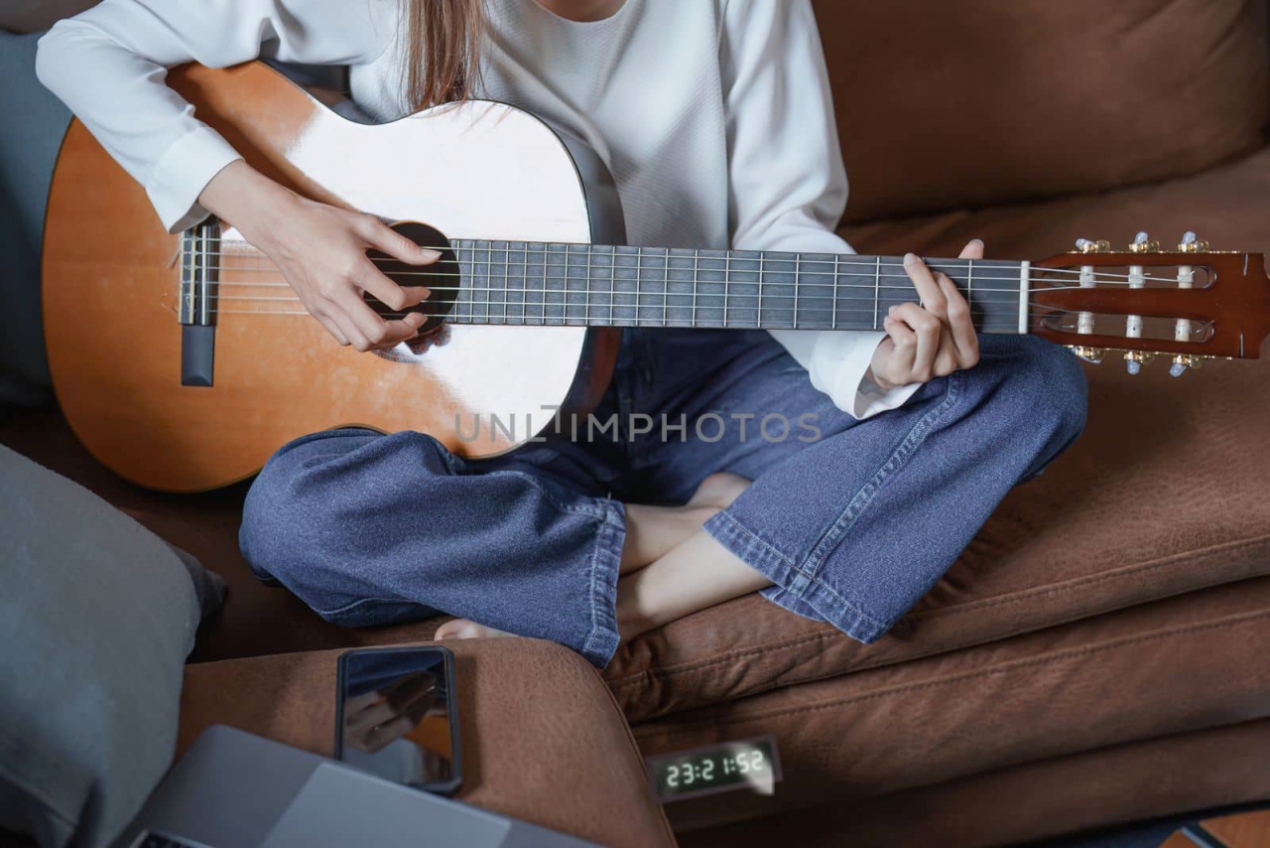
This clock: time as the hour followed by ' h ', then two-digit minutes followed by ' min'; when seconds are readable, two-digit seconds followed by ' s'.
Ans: 23 h 21 min 52 s
